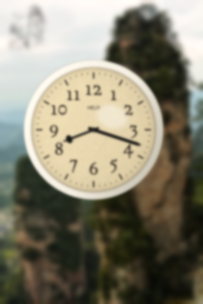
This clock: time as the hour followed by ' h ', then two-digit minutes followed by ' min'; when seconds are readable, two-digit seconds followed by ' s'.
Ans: 8 h 18 min
